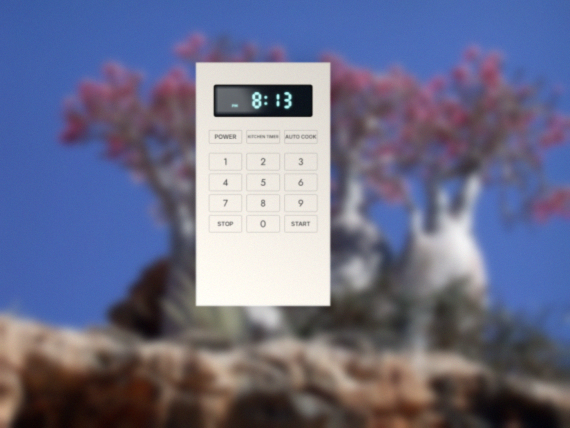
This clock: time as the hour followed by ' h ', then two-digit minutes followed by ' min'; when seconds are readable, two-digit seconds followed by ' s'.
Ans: 8 h 13 min
